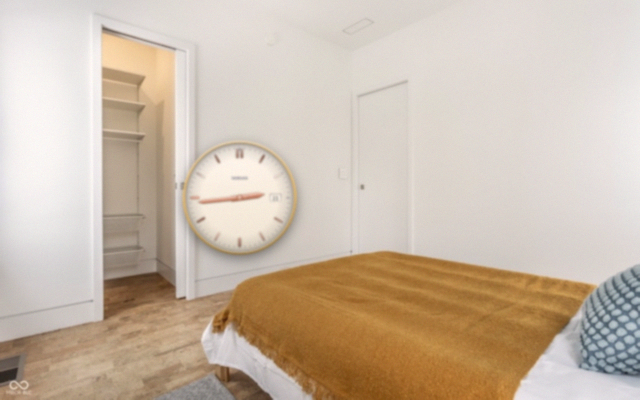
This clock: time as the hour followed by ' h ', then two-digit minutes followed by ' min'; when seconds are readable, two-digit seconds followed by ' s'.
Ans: 2 h 44 min
